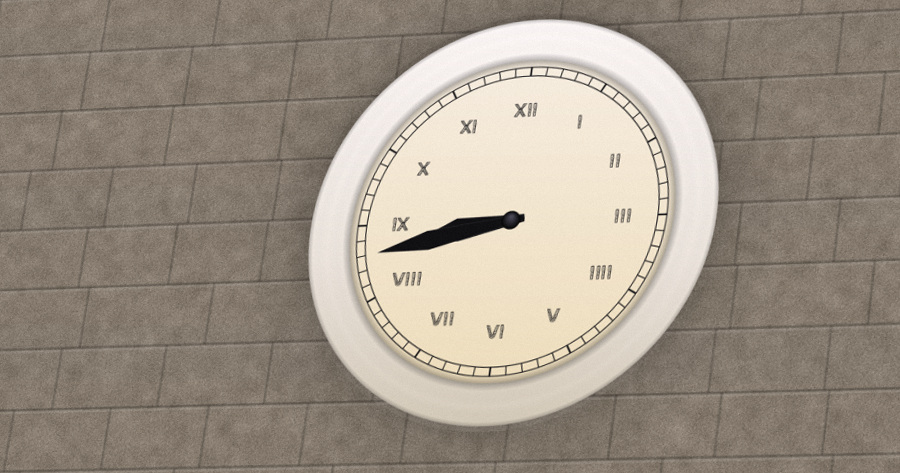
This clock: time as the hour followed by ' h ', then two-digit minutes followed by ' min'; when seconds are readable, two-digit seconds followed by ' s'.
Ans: 8 h 43 min
